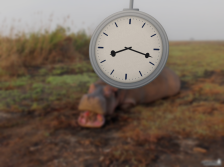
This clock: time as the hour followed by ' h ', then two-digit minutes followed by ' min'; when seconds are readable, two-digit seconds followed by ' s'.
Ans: 8 h 18 min
